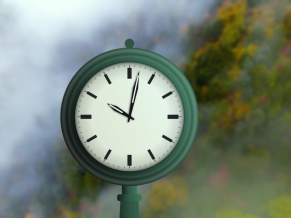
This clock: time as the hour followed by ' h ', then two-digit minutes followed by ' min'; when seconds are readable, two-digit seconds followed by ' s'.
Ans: 10 h 02 min
